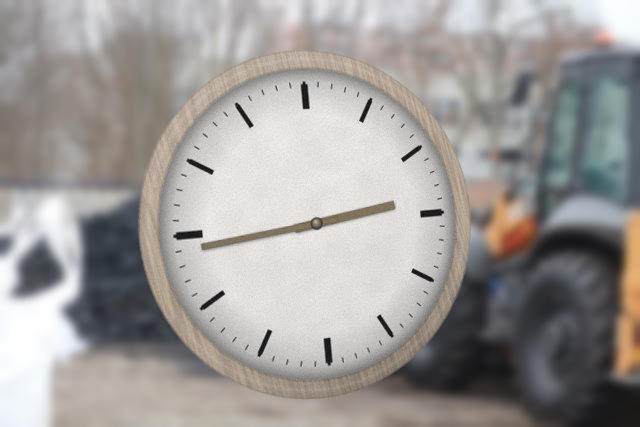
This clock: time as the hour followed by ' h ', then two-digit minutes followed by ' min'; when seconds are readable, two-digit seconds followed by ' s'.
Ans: 2 h 44 min
